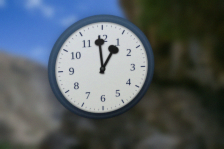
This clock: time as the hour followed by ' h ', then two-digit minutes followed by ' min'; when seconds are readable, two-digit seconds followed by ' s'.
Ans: 12 h 59 min
